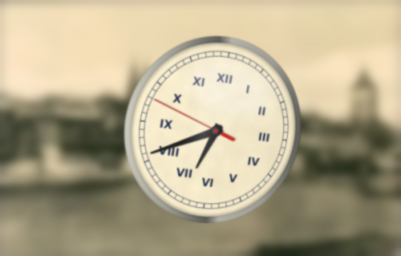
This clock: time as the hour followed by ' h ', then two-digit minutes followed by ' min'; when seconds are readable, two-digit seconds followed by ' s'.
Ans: 6 h 40 min 48 s
